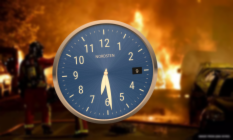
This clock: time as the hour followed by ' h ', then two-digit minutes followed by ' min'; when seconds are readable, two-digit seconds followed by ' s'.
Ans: 6 h 29 min
